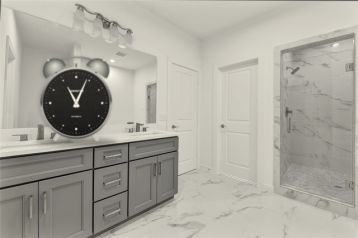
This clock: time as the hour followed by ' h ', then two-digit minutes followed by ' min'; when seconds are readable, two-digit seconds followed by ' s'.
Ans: 11 h 04 min
